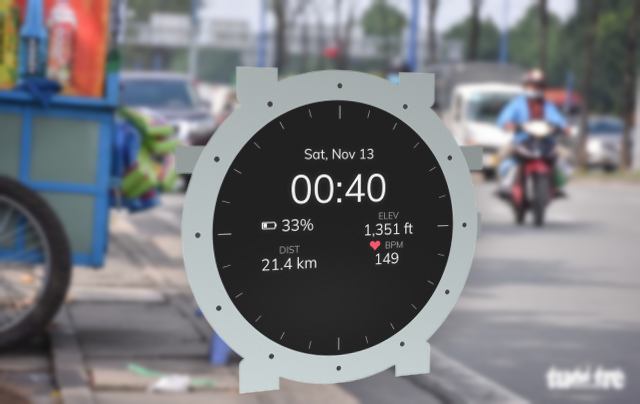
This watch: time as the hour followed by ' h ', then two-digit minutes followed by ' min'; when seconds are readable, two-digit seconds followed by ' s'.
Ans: 0 h 40 min
